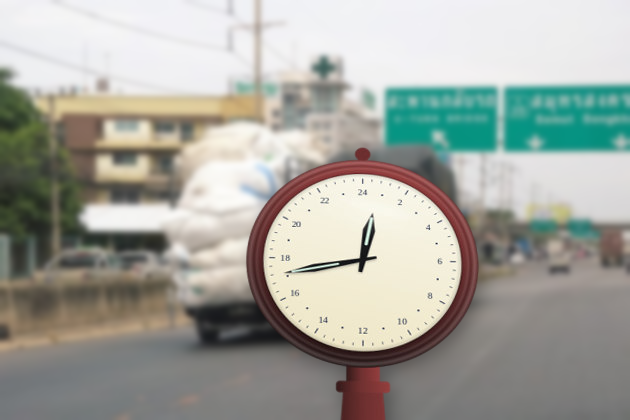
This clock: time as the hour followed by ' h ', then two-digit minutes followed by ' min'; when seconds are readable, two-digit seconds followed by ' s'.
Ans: 0 h 43 min
